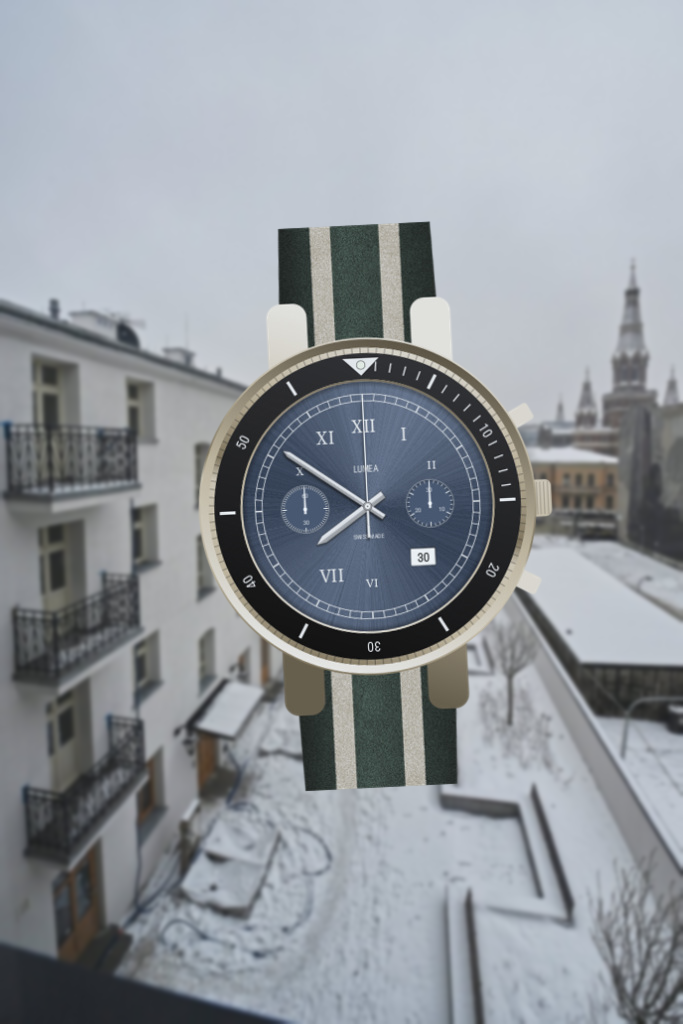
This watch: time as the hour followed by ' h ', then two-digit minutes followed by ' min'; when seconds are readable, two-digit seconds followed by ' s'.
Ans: 7 h 51 min
